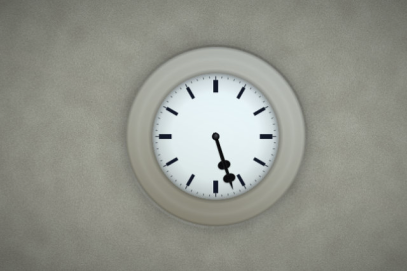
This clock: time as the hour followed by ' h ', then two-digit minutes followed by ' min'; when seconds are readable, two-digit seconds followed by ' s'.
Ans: 5 h 27 min
